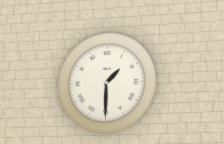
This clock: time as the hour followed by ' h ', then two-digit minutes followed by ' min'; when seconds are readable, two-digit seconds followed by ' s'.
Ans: 1 h 30 min
